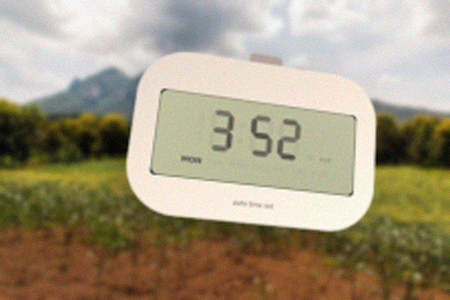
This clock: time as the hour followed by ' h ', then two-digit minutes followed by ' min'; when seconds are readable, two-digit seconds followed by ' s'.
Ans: 3 h 52 min
